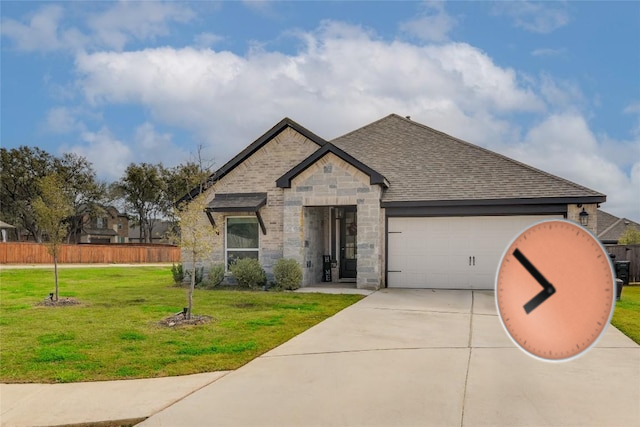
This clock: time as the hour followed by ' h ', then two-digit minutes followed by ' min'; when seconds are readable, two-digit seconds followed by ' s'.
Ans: 7 h 52 min
